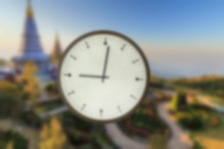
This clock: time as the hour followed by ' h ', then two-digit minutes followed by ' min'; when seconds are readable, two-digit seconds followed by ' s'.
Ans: 9 h 01 min
